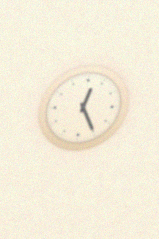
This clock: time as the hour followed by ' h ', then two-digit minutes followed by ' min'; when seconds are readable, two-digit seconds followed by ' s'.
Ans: 12 h 25 min
